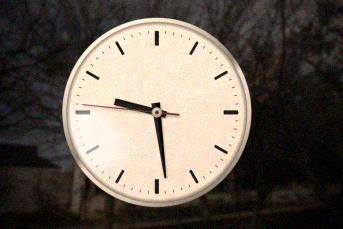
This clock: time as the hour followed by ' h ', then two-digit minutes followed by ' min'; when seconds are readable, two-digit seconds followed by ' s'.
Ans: 9 h 28 min 46 s
